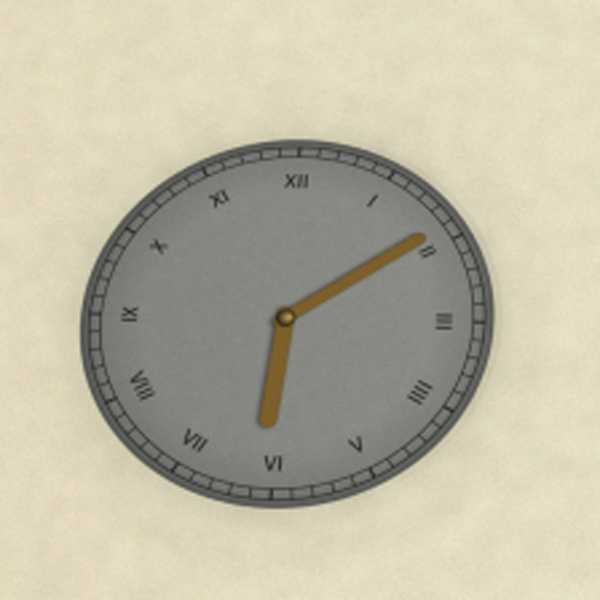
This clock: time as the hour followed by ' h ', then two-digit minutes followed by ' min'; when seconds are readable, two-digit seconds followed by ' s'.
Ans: 6 h 09 min
